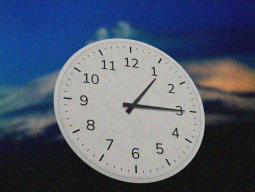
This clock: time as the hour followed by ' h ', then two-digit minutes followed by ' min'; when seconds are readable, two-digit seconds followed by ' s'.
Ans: 1 h 15 min
